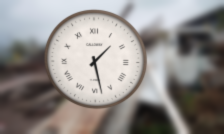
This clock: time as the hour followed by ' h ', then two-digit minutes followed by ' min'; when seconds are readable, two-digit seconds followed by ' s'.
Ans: 1 h 28 min
